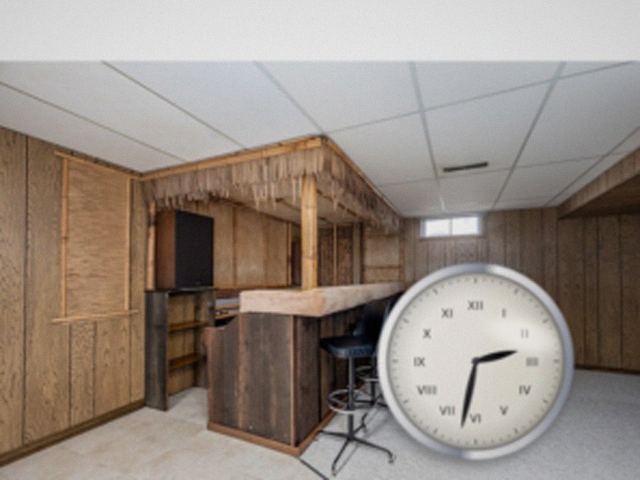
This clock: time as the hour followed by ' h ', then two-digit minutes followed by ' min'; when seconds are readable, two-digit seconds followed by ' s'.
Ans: 2 h 32 min
